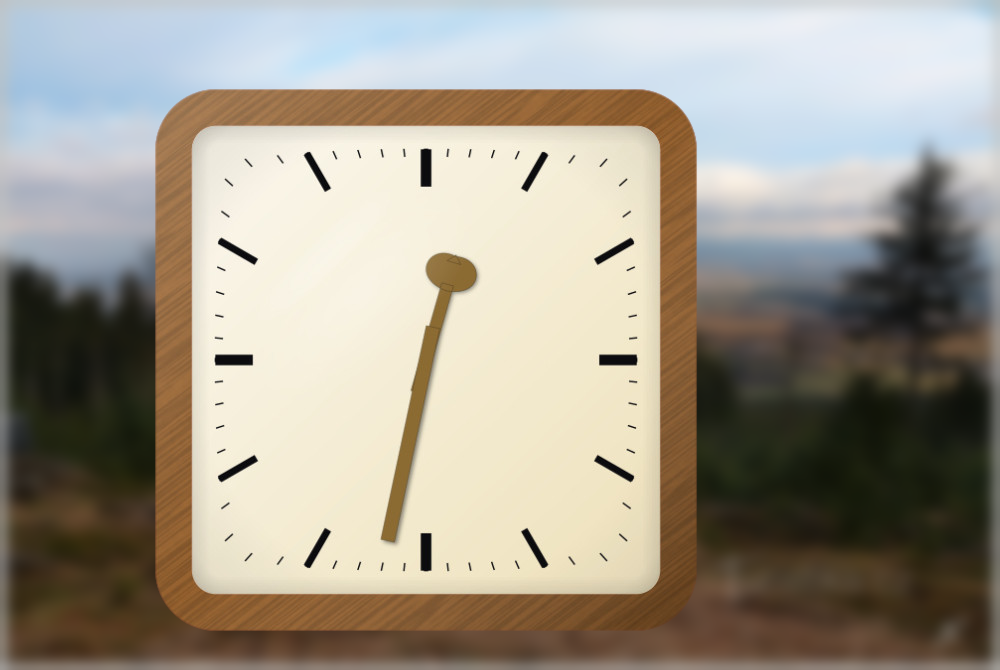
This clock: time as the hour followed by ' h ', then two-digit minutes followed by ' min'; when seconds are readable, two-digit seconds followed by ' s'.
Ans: 12 h 32 min
